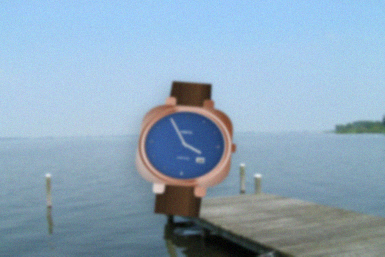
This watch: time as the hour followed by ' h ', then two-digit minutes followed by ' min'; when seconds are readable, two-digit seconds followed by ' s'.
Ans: 3 h 55 min
